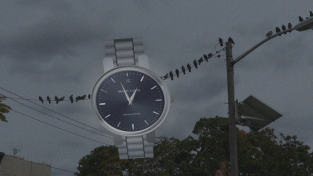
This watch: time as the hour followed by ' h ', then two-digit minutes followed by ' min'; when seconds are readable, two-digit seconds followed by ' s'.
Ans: 12 h 57 min
